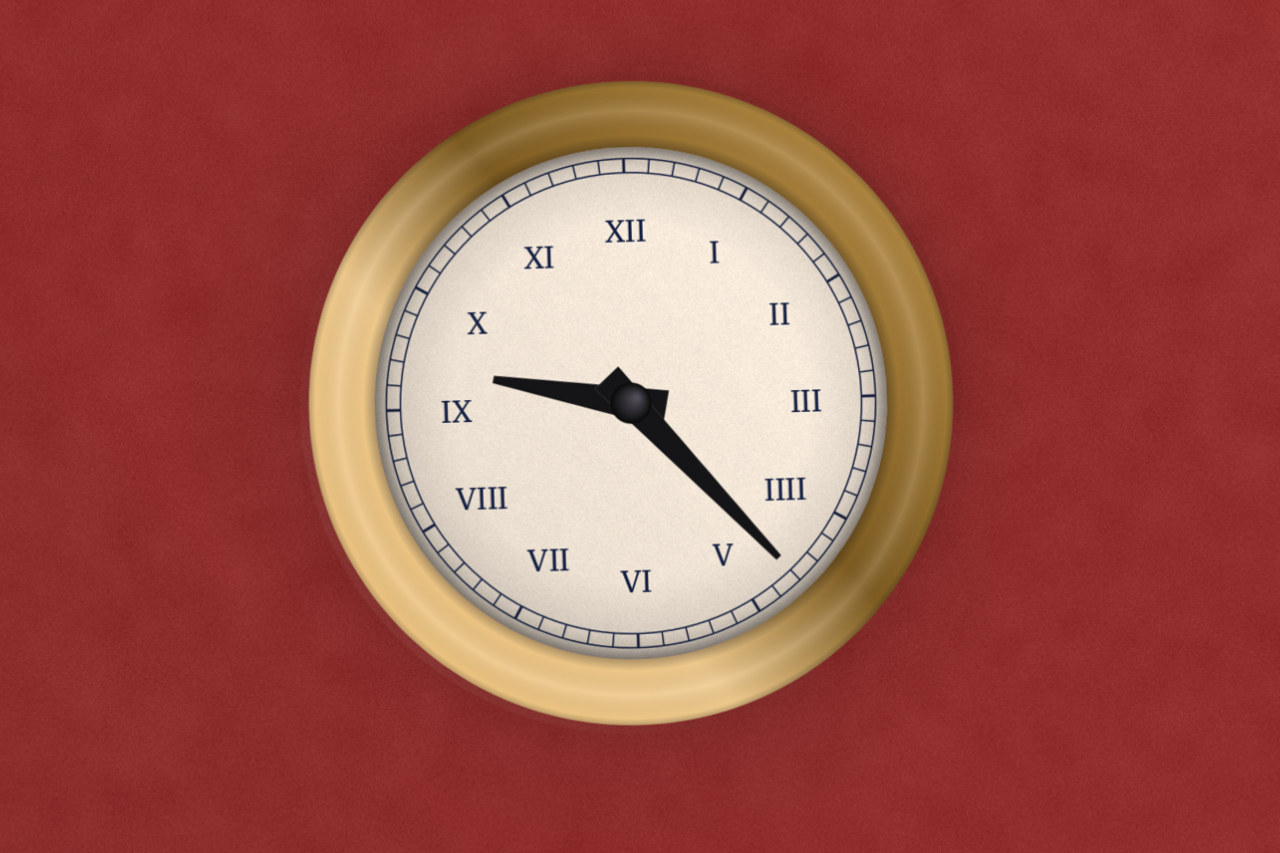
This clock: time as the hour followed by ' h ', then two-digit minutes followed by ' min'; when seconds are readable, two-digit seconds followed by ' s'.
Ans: 9 h 23 min
